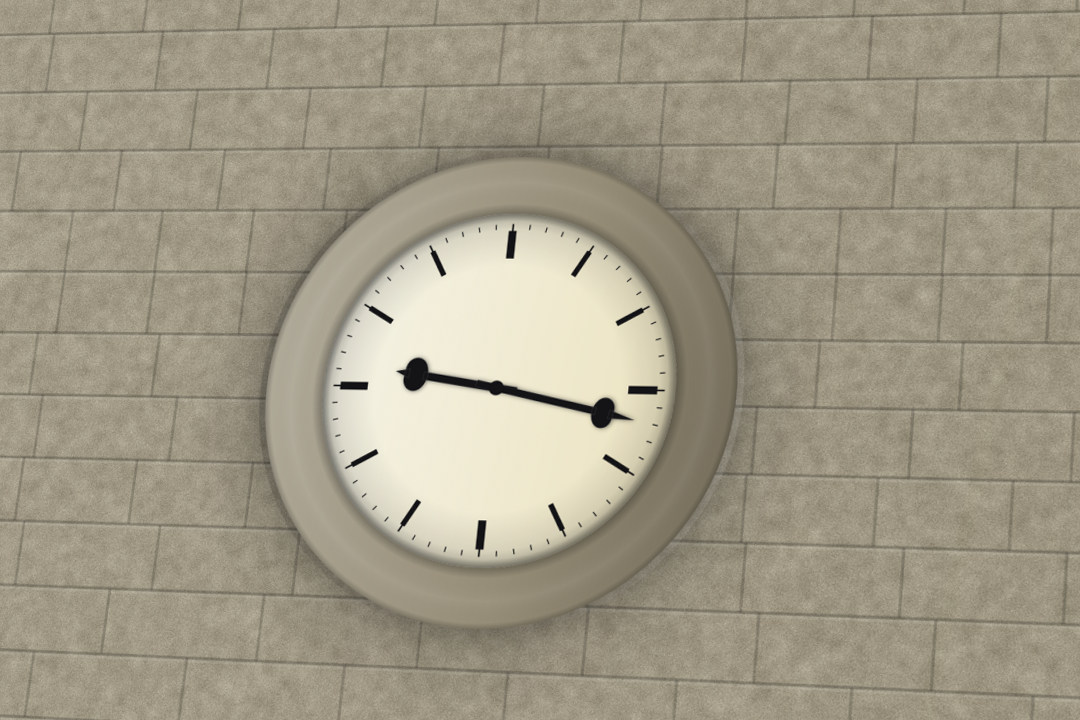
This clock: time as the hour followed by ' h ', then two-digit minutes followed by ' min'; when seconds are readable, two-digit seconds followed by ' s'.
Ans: 9 h 17 min
